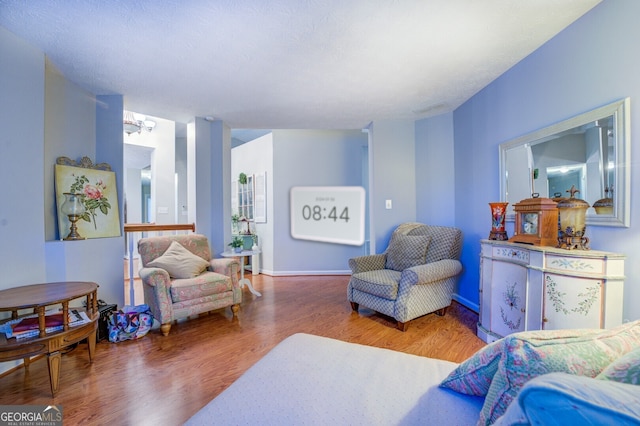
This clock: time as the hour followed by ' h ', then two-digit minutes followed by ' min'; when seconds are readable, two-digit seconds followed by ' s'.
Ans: 8 h 44 min
